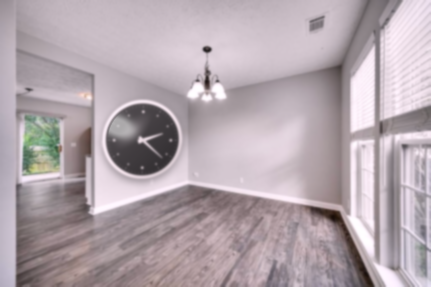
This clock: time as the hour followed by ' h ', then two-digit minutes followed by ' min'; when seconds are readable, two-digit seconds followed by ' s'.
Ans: 2 h 22 min
